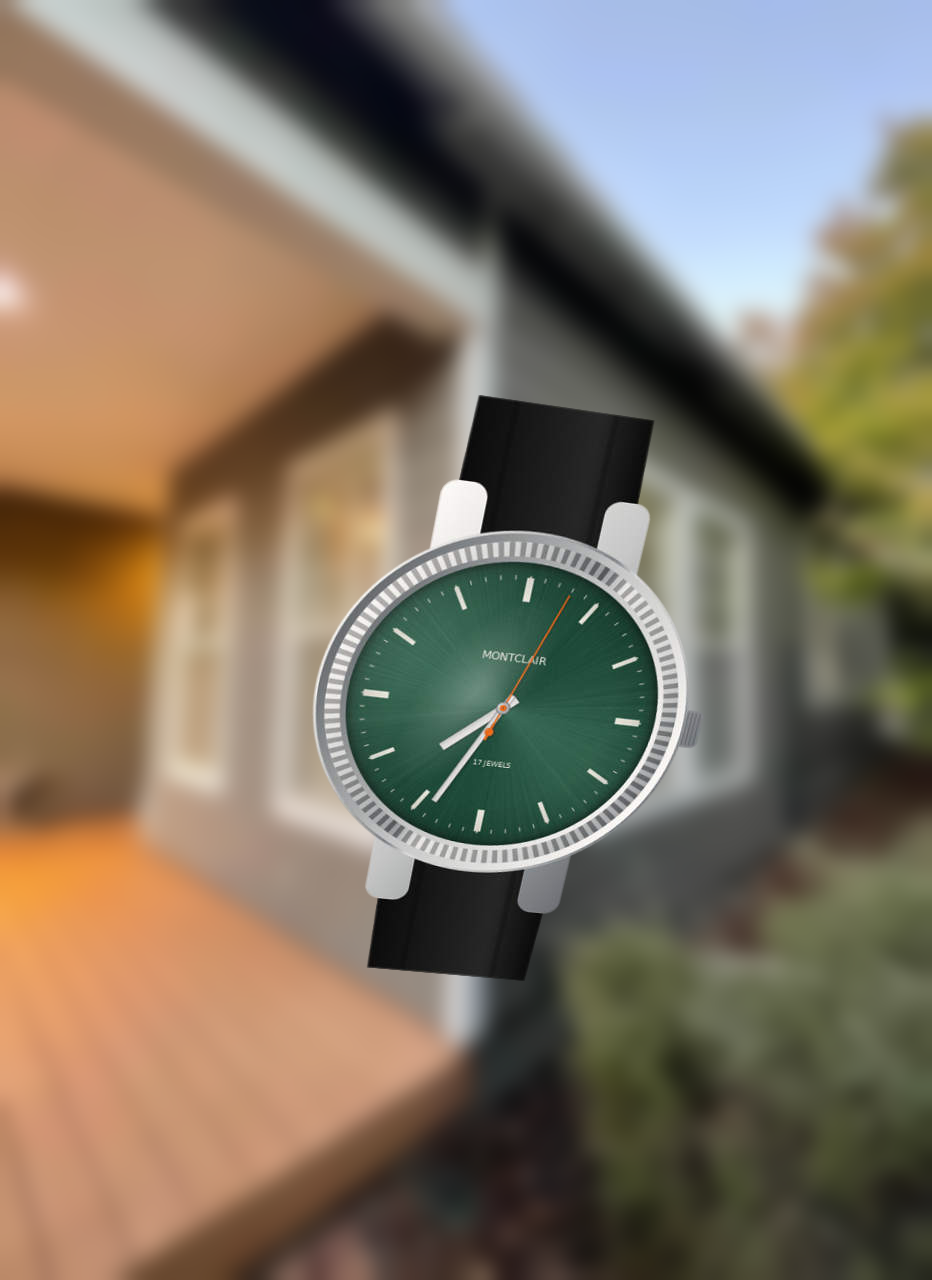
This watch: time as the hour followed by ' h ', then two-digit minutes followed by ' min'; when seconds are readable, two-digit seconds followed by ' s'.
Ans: 7 h 34 min 03 s
